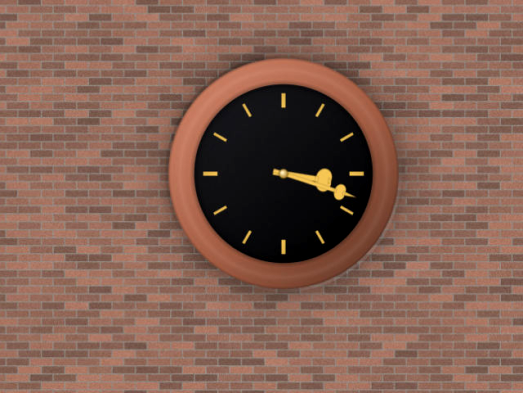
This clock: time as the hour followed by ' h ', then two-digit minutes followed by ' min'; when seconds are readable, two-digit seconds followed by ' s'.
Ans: 3 h 18 min
